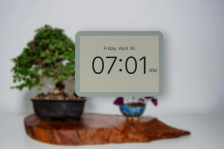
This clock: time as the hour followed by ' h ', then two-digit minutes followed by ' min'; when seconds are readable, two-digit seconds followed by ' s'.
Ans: 7 h 01 min
